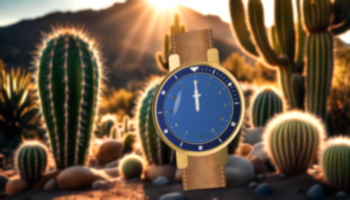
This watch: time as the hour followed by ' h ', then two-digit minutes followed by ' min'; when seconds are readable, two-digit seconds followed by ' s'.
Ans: 12 h 00 min
